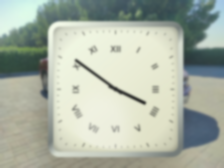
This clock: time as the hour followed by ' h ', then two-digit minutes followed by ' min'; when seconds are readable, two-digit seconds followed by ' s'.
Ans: 3 h 51 min
